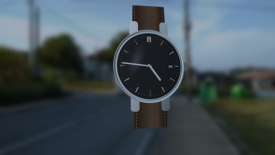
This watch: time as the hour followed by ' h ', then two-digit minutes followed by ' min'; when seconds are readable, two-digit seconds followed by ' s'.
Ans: 4 h 46 min
